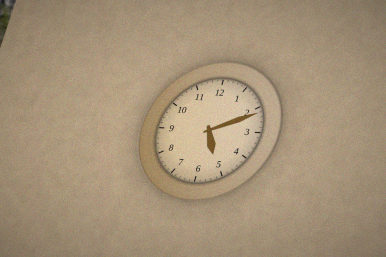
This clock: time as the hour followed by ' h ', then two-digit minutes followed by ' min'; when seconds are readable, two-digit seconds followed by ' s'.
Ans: 5 h 11 min
